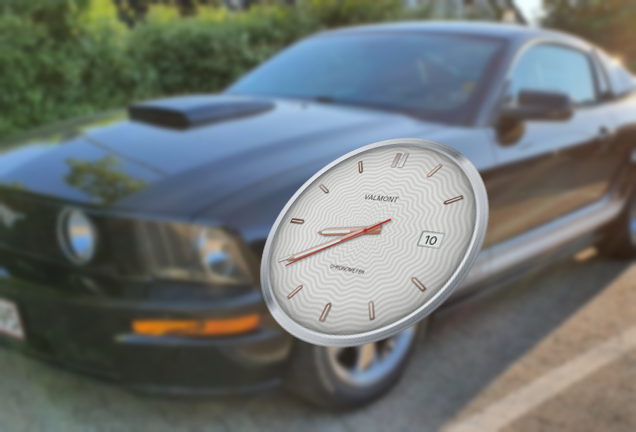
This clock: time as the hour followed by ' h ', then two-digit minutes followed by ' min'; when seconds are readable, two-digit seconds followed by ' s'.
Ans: 8 h 39 min 39 s
